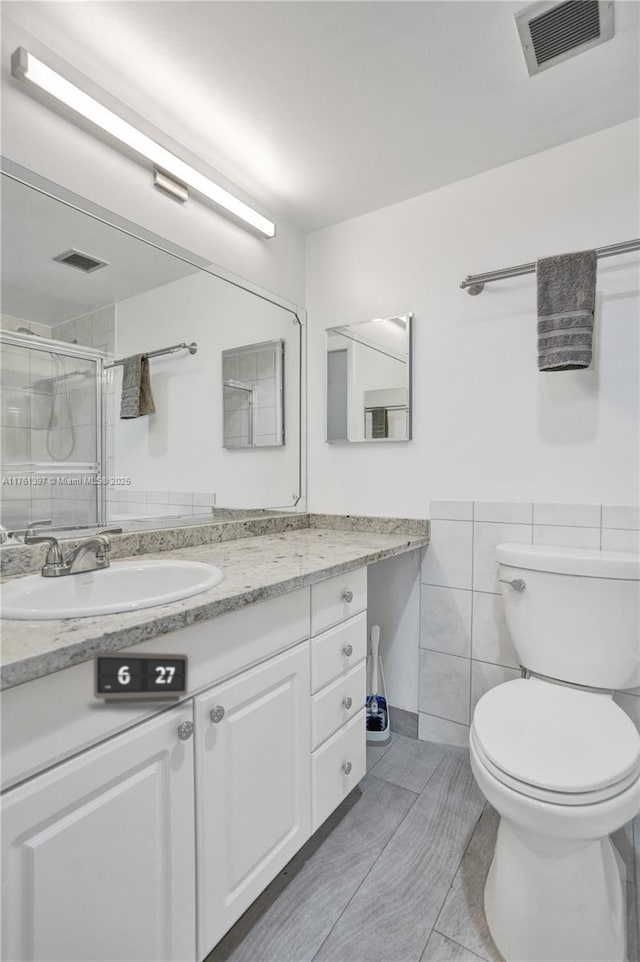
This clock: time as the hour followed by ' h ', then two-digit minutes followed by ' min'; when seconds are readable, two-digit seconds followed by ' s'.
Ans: 6 h 27 min
